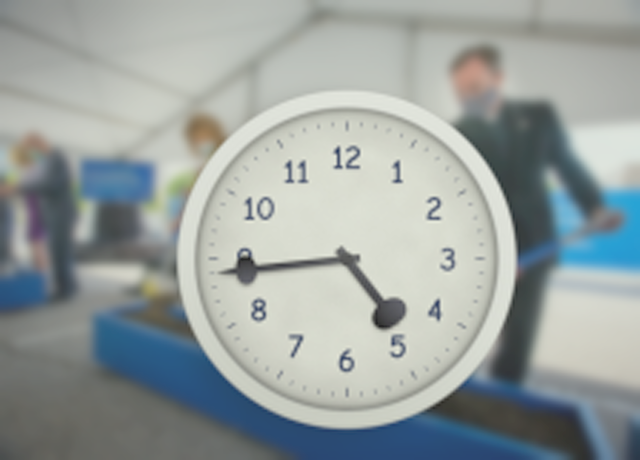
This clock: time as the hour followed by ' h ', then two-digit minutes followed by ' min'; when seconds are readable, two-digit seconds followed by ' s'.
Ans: 4 h 44 min
